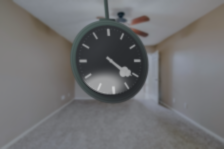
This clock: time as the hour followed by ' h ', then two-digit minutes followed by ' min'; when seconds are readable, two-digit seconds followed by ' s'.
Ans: 4 h 21 min
